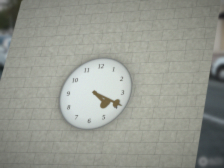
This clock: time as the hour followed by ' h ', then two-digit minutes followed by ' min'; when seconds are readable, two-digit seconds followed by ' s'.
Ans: 4 h 19 min
